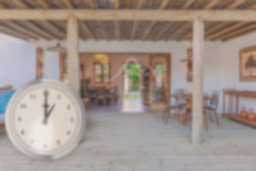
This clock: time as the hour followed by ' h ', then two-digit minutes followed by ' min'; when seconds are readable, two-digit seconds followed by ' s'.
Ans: 1 h 00 min
